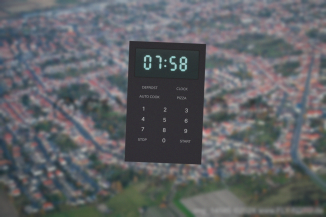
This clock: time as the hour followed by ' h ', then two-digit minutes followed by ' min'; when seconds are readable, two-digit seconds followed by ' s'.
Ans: 7 h 58 min
